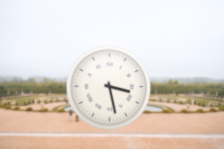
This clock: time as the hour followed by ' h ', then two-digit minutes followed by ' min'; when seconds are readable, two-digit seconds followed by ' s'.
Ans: 3 h 28 min
